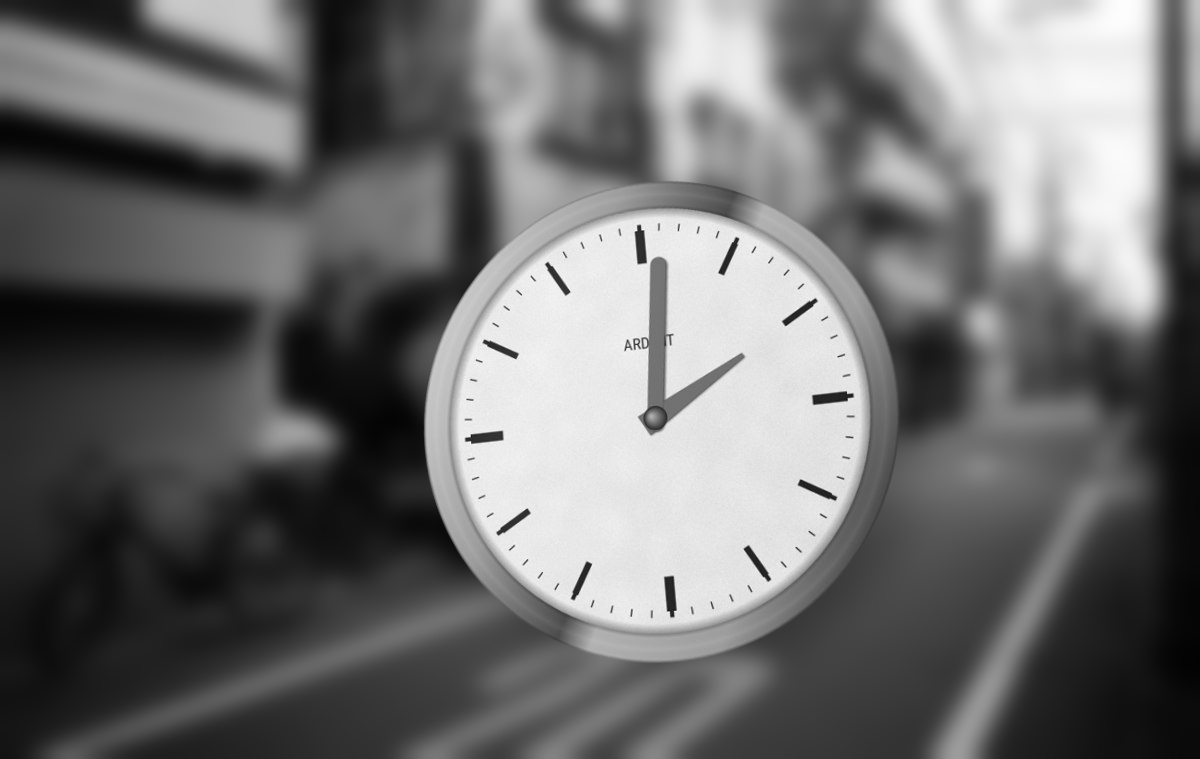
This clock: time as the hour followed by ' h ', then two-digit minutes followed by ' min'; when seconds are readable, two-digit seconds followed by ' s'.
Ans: 2 h 01 min
